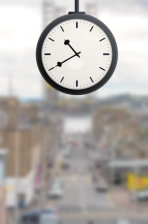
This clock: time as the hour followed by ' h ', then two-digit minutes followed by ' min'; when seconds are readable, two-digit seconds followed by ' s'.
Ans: 10 h 40 min
